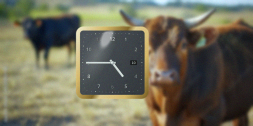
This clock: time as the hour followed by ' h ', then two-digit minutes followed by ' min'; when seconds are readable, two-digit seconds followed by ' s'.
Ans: 4 h 45 min
